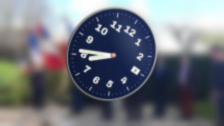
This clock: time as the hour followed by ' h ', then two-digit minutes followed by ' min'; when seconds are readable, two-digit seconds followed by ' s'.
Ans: 7 h 41 min
